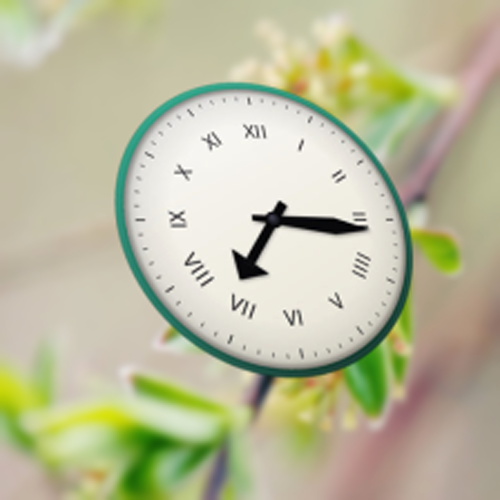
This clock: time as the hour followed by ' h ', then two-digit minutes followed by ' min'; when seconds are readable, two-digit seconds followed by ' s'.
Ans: 7 h 16 min
